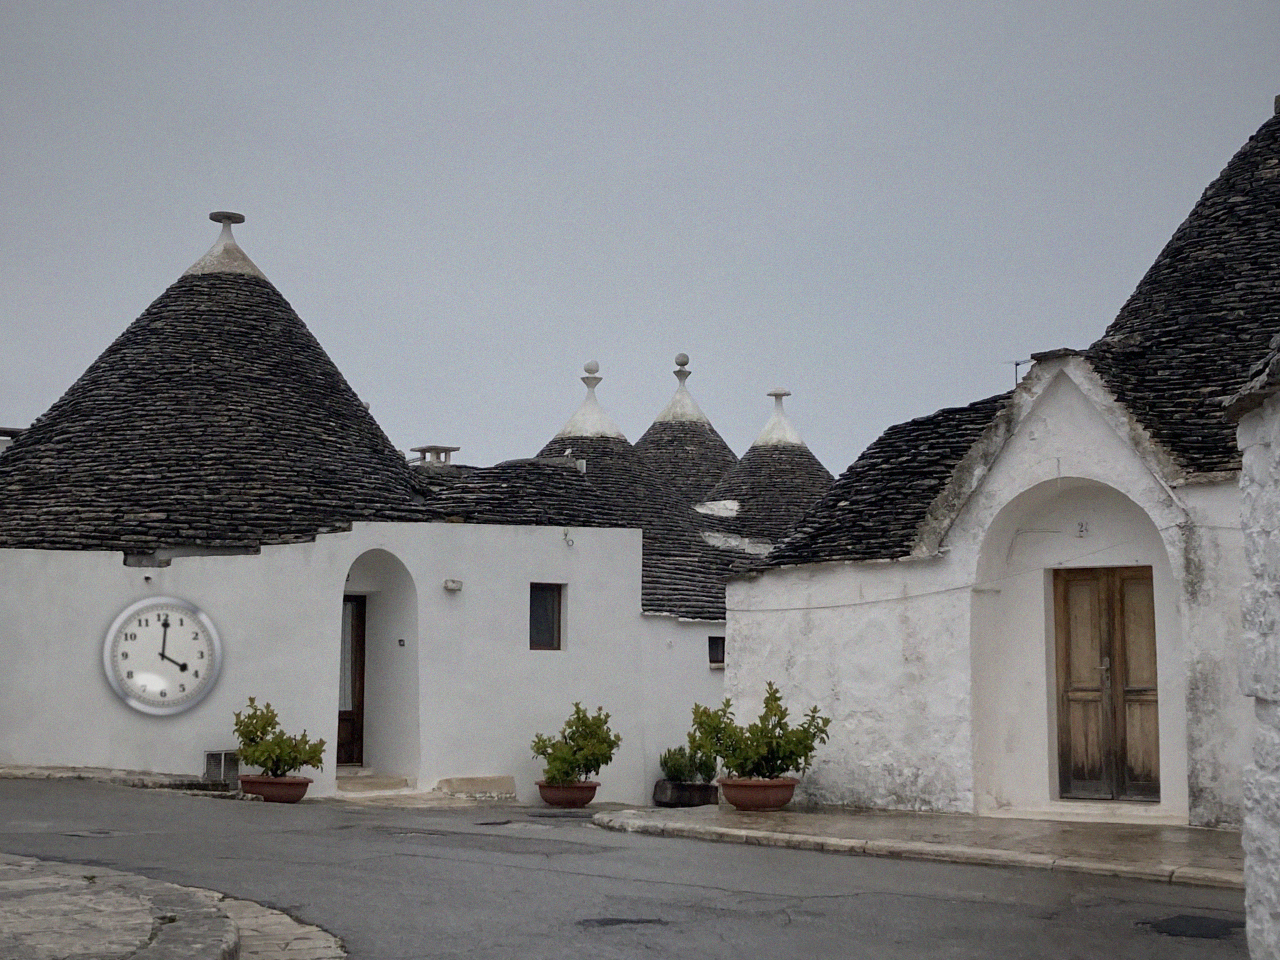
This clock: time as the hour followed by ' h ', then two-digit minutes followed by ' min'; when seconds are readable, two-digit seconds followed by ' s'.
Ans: 4 h 01 min
